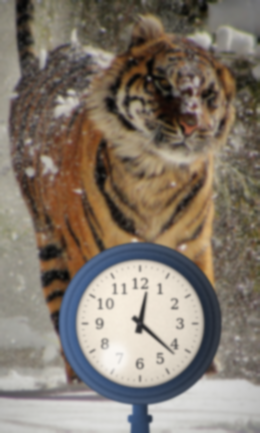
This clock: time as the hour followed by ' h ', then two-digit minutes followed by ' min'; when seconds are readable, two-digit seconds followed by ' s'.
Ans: 12 h 22 min
